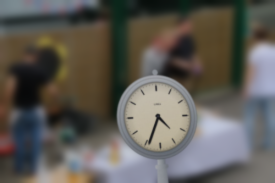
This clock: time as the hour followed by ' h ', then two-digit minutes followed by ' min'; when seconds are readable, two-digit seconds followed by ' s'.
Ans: 4 h 34 min
